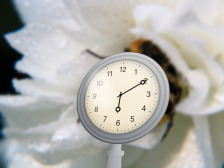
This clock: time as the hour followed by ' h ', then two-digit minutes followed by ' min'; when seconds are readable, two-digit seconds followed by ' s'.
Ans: 6 h 10 min
